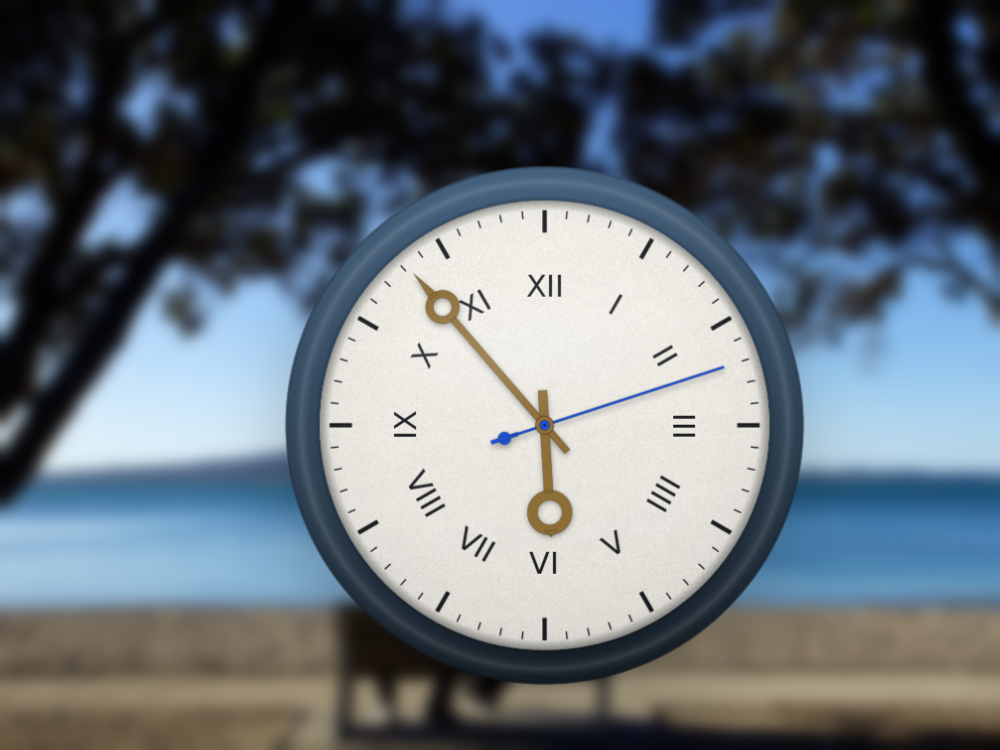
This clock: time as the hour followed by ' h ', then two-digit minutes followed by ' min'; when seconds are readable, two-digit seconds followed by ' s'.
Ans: 5 h 53 min 12 s
